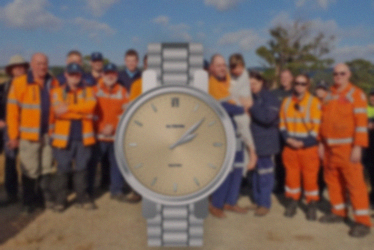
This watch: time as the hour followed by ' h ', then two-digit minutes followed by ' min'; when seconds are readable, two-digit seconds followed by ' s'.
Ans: 2 h 08 min
